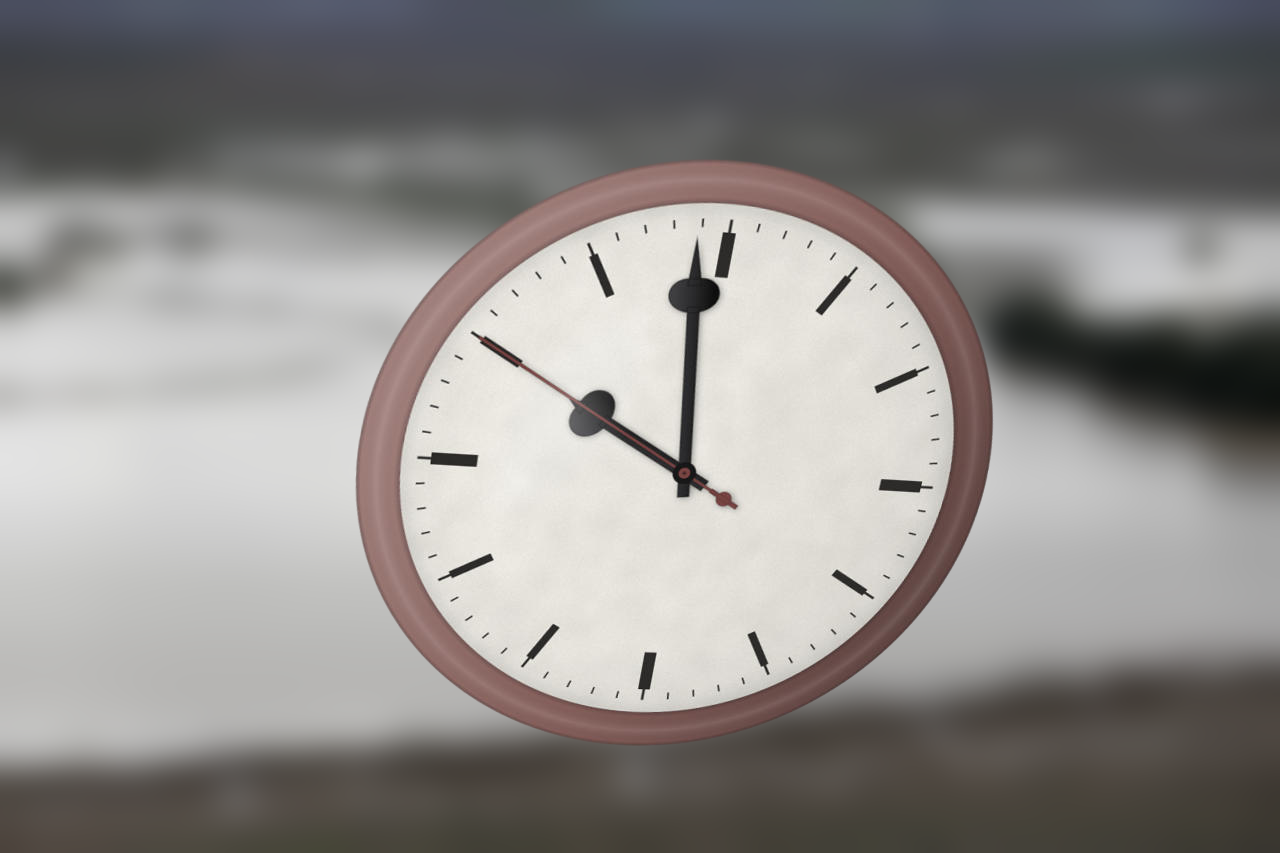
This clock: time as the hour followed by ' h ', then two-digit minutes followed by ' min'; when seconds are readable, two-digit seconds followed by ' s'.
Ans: 9 h 58 min 50 s
